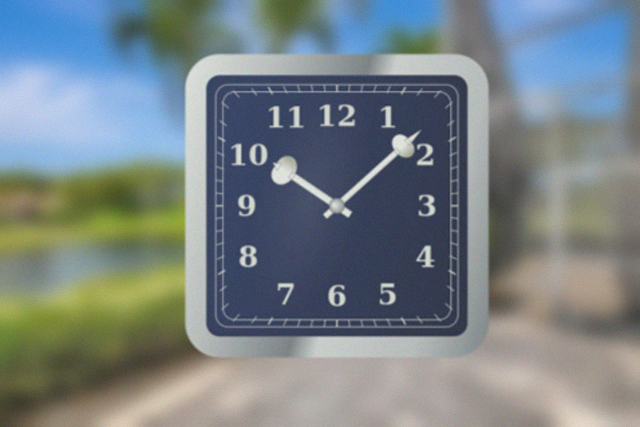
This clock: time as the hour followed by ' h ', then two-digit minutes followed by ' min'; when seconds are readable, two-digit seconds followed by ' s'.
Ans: 10 h 08 min
